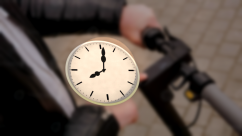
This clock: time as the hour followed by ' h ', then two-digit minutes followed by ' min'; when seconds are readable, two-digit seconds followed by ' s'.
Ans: 8 h 01 min
